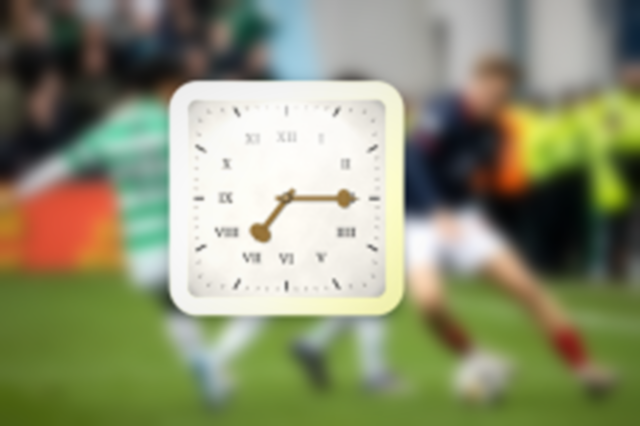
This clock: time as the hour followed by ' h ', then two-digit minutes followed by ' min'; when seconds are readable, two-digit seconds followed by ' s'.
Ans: 7 h 15 min
